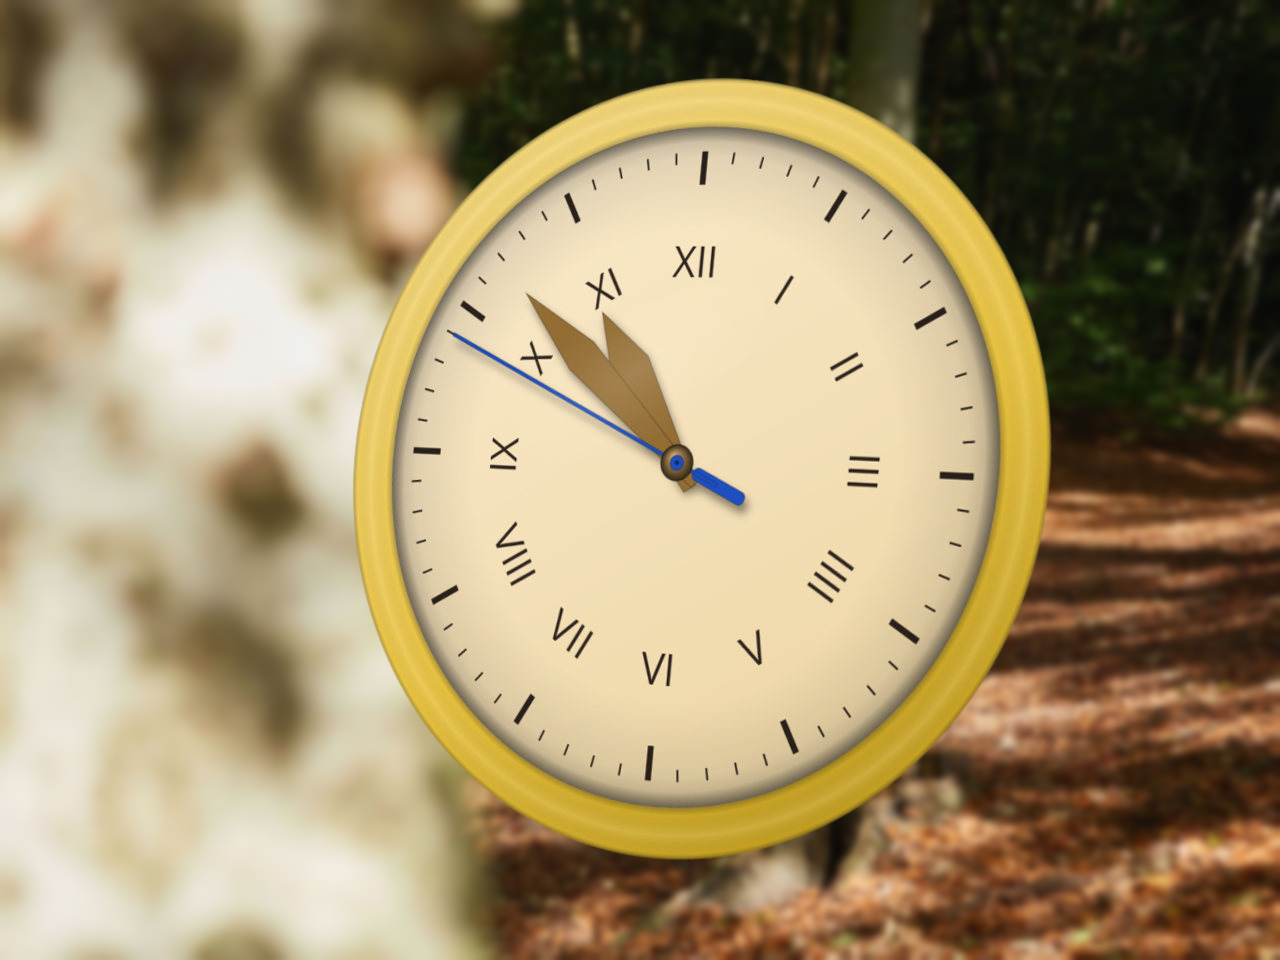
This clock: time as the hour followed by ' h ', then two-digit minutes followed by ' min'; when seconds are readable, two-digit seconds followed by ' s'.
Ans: 10 h 51 min 49 s
